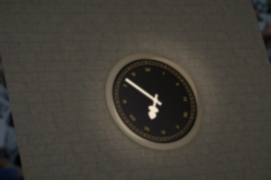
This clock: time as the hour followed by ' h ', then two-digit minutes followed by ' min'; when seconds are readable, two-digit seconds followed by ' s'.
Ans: 6 h 52 min
